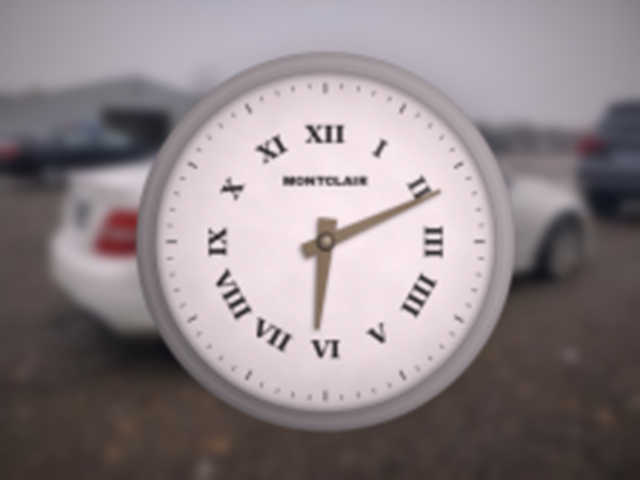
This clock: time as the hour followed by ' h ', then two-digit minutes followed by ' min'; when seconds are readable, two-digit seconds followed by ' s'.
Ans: 6 h 11 min
